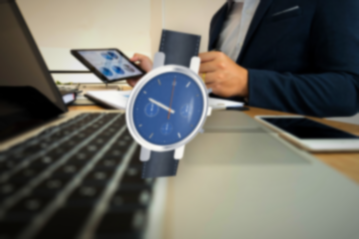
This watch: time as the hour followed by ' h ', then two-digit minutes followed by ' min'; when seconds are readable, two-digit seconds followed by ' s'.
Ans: 9 h 49 min
